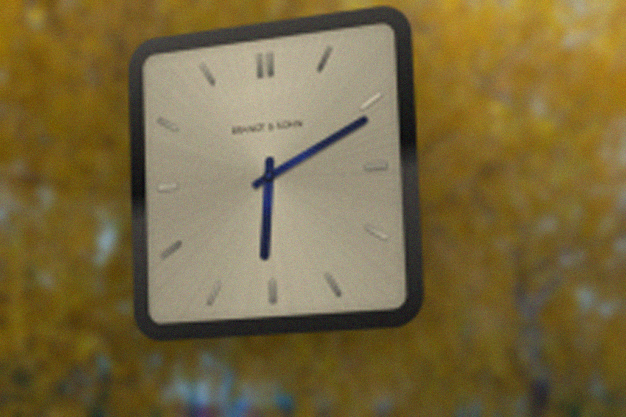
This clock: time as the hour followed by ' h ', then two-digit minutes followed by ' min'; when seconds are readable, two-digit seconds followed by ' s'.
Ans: 6 h 11 min
